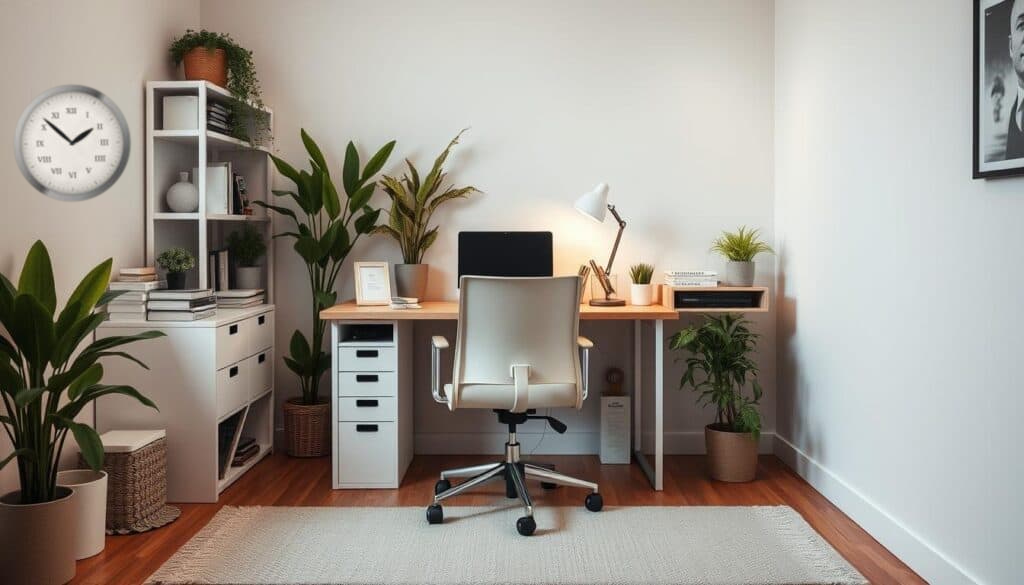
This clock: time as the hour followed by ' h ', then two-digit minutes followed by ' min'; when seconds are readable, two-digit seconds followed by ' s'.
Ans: 1 h 52 min
